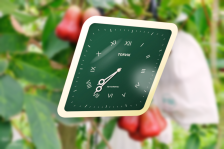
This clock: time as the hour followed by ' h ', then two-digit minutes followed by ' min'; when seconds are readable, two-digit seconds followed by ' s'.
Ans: 7 h 36 min
